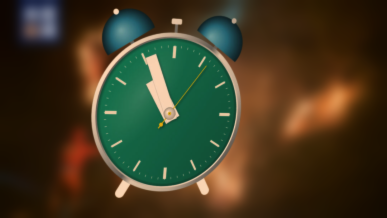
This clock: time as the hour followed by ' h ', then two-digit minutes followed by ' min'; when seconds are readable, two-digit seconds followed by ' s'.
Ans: 10 h 56 min 06 s
